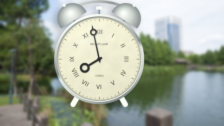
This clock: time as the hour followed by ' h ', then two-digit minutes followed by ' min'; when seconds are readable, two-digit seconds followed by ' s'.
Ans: 7 h 58 min
